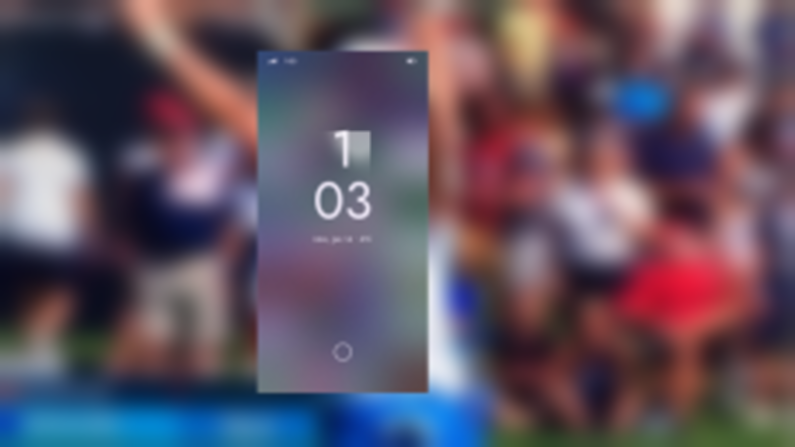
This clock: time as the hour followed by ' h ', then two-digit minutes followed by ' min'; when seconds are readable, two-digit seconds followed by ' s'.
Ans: 1 h 03 min
